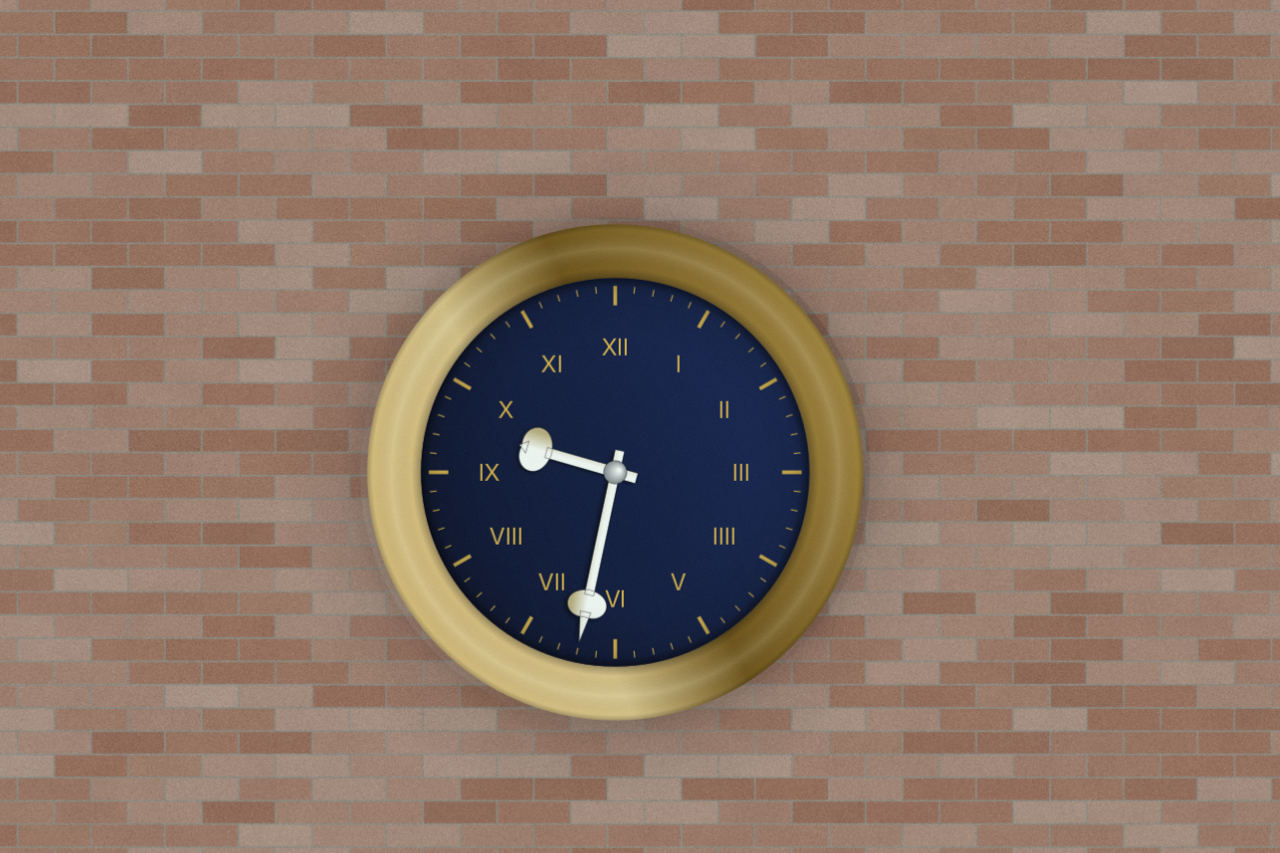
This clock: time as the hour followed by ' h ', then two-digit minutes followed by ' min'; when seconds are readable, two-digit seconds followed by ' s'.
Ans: 9 h 32 min
